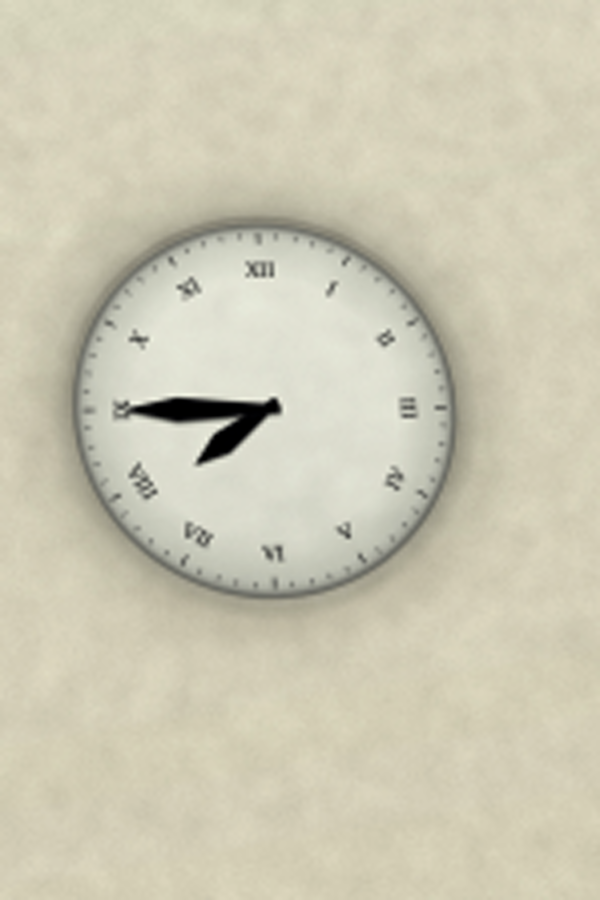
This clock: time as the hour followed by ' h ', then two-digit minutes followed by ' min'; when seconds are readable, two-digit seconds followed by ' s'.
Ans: 7 h 45 min
